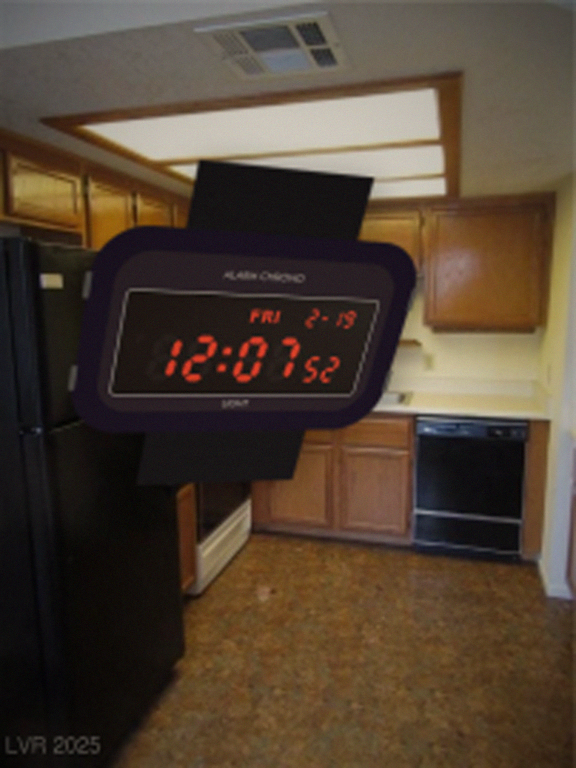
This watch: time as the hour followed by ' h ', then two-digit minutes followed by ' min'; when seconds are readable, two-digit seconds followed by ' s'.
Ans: 12 h 07 min 52 s
